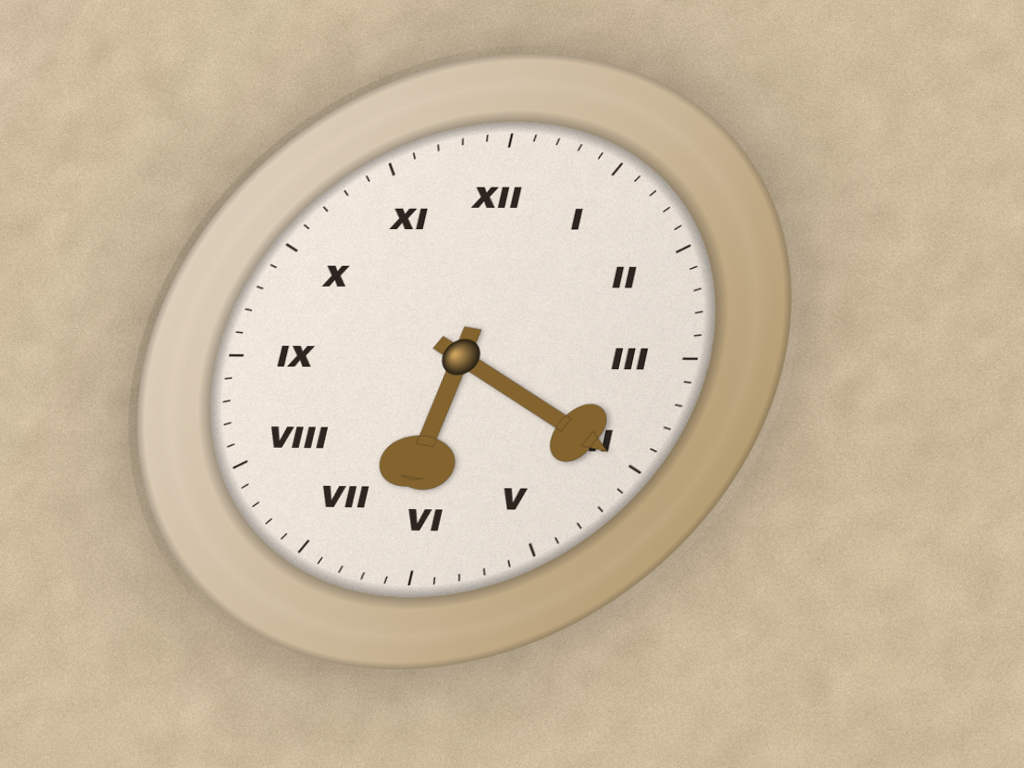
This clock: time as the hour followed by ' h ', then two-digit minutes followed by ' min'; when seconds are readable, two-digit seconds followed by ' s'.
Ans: 6 h 20 min
